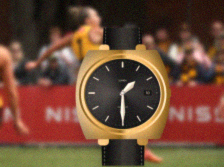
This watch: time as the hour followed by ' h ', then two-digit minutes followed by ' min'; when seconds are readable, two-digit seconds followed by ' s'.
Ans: 1 h 30 min
